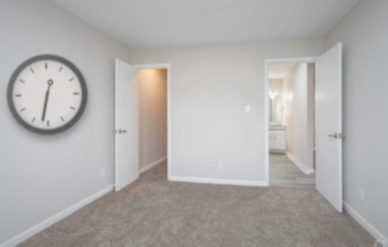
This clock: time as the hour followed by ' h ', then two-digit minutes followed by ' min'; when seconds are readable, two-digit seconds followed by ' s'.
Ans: 12 h 32 min
